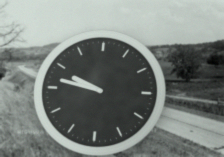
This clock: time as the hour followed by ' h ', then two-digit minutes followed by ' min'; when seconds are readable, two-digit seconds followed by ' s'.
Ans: 9 h 47 min
